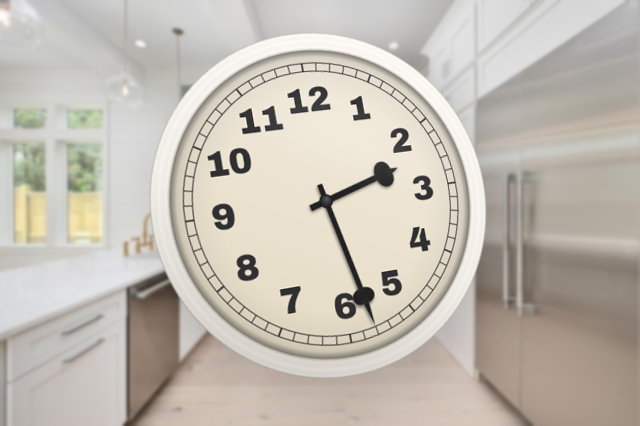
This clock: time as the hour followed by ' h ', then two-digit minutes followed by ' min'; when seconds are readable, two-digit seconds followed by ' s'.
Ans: 2 h 28 min
